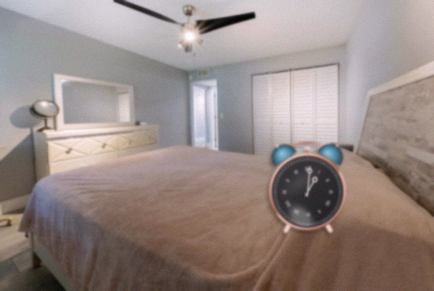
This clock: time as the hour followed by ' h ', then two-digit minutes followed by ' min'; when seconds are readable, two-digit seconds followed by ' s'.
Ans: 1 h 01 min
